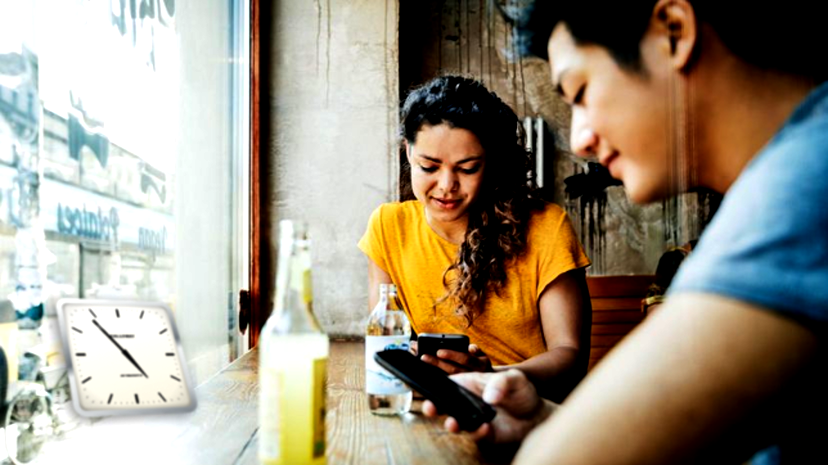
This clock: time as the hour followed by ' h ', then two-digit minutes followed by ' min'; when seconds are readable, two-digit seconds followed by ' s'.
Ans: 4 h 54 min
